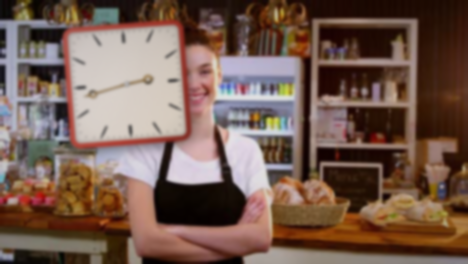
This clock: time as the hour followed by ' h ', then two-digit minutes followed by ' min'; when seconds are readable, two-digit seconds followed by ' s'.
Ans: 2 h 43 min
